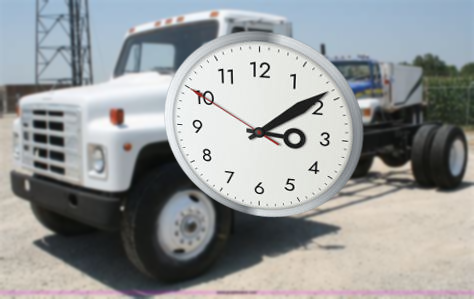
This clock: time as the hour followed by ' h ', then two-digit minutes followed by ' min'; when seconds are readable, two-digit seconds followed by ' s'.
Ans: 3 h 08 min 50 s
